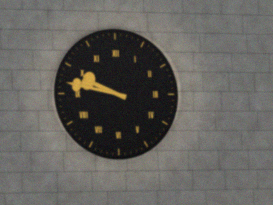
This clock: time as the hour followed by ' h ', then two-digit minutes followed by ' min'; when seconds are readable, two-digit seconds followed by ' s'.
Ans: 9 h 47 min
